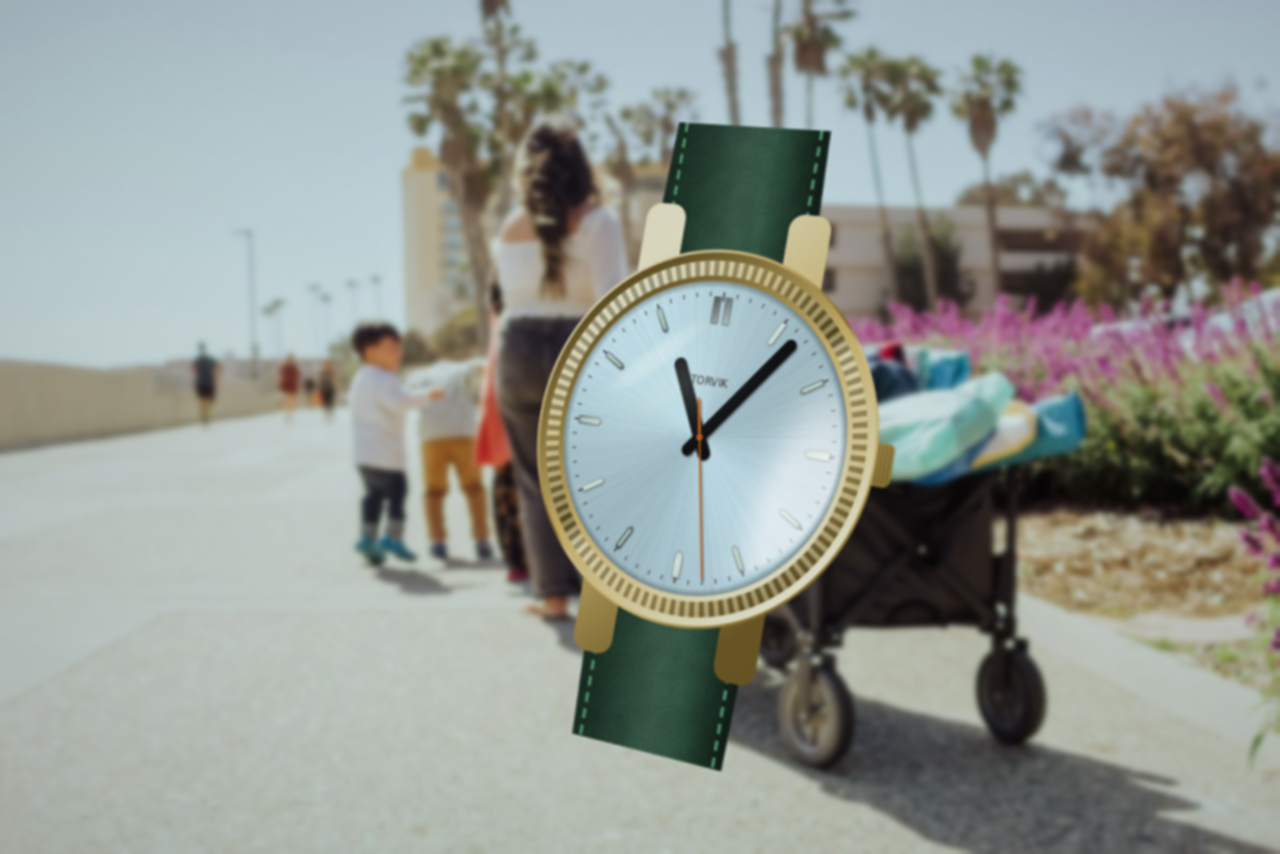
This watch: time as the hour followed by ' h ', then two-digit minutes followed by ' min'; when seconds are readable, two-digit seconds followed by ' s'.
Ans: 11 h 06 min 28 s
